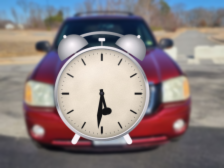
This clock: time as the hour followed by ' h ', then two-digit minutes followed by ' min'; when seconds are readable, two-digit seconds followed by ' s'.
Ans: 5 h 31 min
